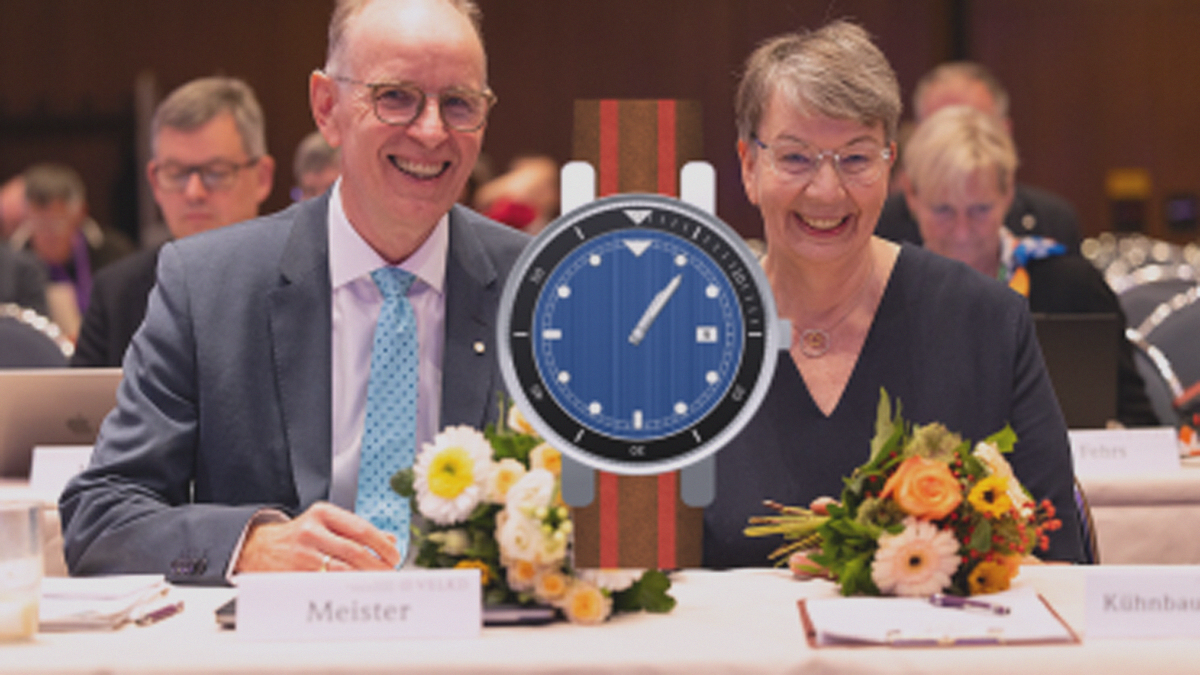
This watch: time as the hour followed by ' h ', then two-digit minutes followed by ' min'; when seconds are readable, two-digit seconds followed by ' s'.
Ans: 1 h 06 min
